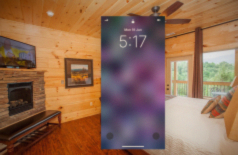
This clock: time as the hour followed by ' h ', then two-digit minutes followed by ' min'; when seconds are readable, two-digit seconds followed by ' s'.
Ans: 5 h 17 min
